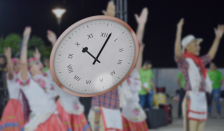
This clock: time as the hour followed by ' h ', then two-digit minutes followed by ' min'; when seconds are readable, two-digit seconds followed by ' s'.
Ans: 10 h 02 min
